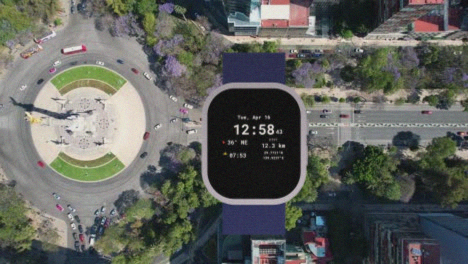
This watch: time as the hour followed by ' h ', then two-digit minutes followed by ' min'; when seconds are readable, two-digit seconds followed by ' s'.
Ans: 12 h 58 min
